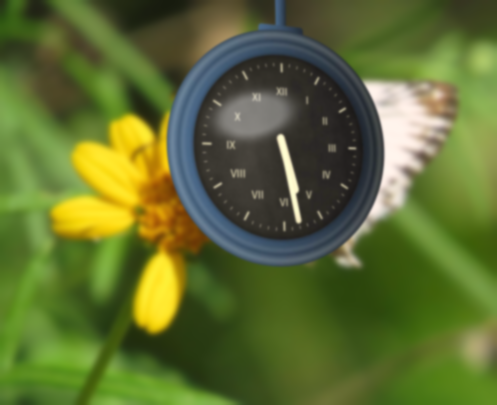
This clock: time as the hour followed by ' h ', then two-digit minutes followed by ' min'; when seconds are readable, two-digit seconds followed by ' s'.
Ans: 5 h 28 min
